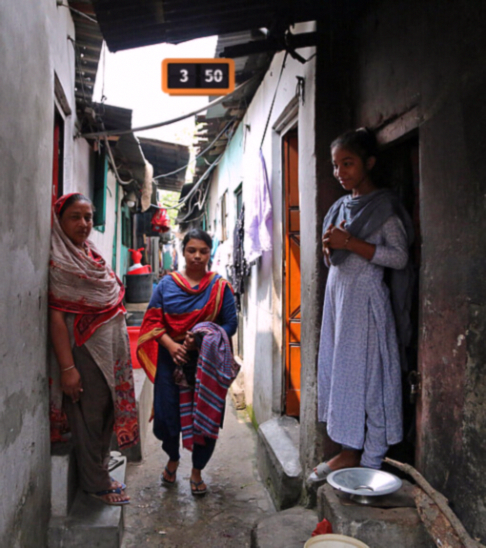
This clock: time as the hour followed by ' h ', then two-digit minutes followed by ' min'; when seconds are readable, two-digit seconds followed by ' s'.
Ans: 3 h 50 min
